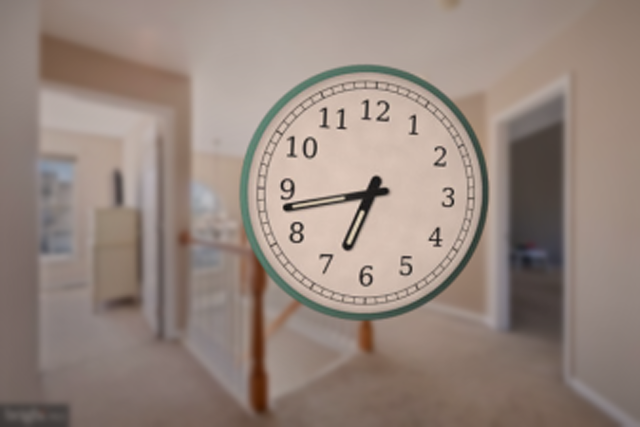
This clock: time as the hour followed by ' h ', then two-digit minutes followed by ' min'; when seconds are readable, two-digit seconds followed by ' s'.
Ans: 6 h 43 min
